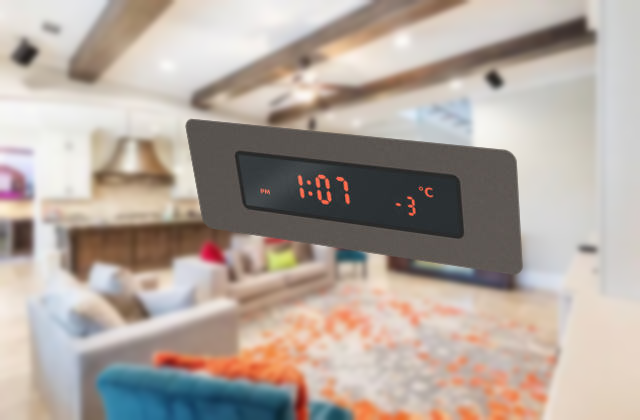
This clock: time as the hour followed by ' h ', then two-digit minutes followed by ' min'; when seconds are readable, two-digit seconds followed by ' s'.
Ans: 1 h 07 min
